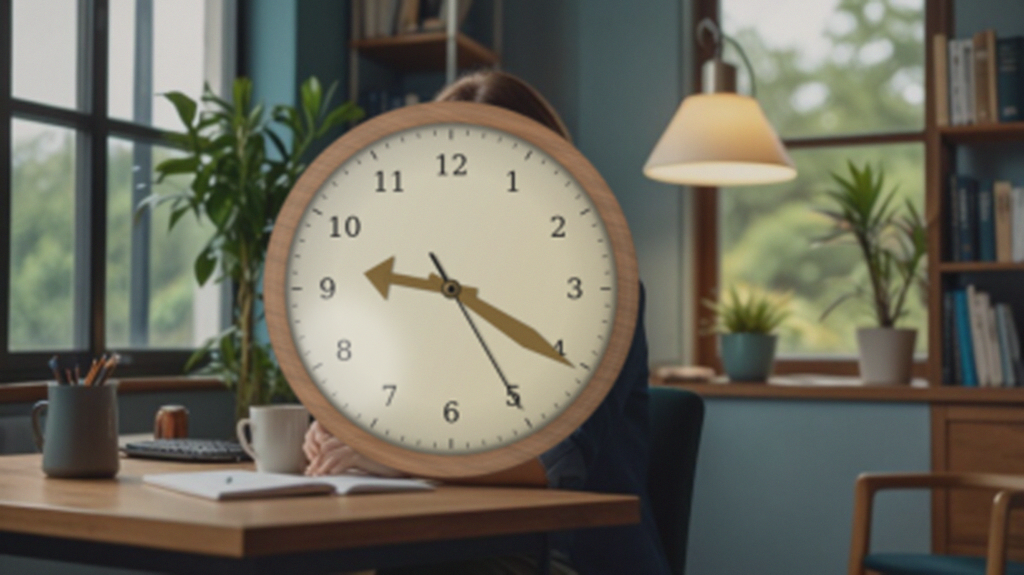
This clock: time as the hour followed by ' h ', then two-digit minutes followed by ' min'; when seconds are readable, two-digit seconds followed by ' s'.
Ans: 9 h 20 min 25 s
